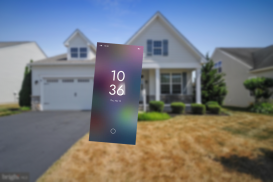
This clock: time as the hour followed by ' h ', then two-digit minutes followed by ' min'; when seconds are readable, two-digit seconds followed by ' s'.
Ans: 10 h 36 min
